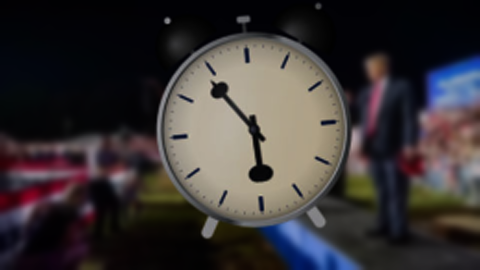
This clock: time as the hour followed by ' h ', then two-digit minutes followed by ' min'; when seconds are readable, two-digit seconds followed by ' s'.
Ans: 5 h 54 min
